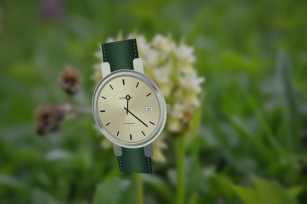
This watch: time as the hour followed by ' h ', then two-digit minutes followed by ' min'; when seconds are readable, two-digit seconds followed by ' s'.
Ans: 12 h 22 min
